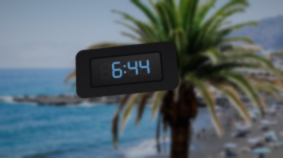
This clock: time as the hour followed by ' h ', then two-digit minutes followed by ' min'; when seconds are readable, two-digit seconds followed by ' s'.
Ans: 6 h 44 min
